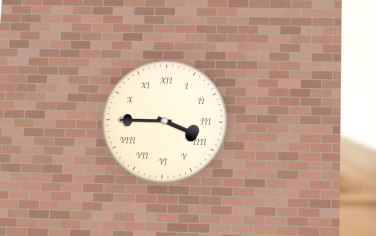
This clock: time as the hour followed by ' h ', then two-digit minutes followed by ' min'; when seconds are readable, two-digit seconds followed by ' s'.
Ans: 3 h 45 min
